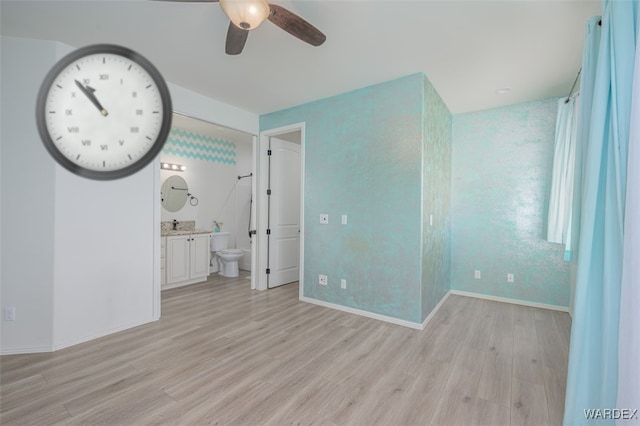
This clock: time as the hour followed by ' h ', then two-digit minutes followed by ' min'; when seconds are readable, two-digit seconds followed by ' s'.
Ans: 10 h 53 min
